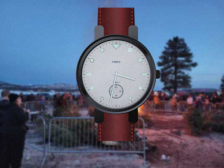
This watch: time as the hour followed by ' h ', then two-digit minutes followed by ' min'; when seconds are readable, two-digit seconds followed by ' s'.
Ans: 3 h 32 min
